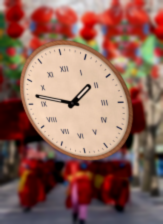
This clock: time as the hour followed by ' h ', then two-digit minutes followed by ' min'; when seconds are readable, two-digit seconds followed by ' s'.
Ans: 1 h 47 min
